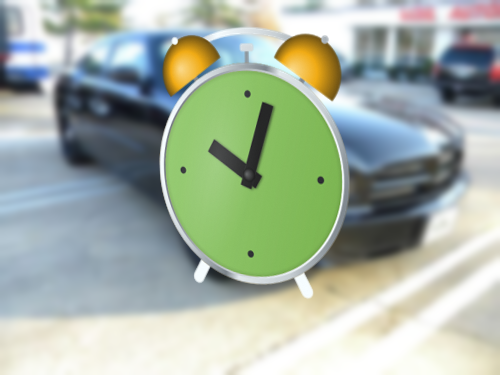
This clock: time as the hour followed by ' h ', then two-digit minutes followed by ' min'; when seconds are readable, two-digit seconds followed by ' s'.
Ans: 10 h 03 min
